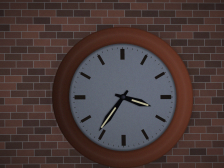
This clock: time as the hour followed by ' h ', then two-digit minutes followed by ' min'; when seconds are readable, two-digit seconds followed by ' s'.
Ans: 3 h 36 min
